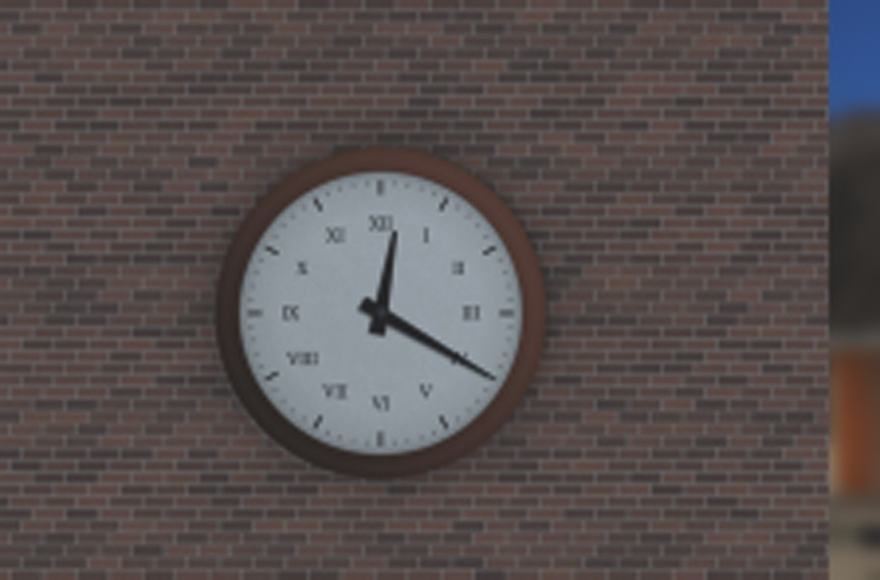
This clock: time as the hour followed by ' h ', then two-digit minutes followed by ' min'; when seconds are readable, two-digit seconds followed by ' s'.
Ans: 12 h 20 min
